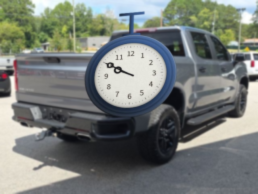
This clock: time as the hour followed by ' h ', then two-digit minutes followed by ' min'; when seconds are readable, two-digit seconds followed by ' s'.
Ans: 9 h 50 min
